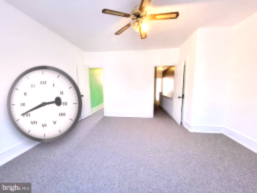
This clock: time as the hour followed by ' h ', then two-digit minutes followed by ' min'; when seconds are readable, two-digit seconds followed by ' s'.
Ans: 2 h 41 min
